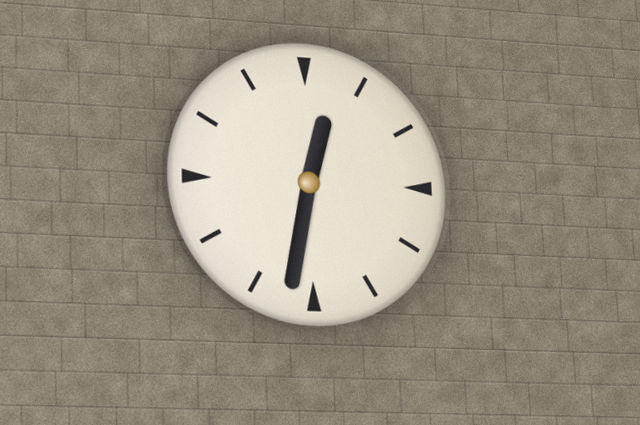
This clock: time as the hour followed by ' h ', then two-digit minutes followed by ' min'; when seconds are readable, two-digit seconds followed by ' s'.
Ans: 12 h 32 min
